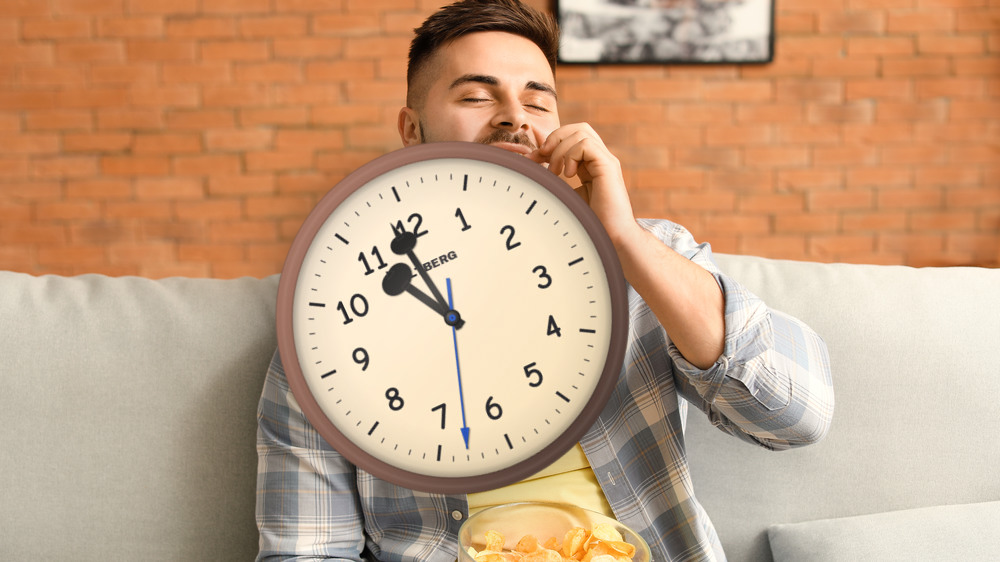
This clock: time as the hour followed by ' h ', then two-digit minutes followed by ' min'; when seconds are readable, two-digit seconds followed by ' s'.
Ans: 10 h 58 min 33 s
